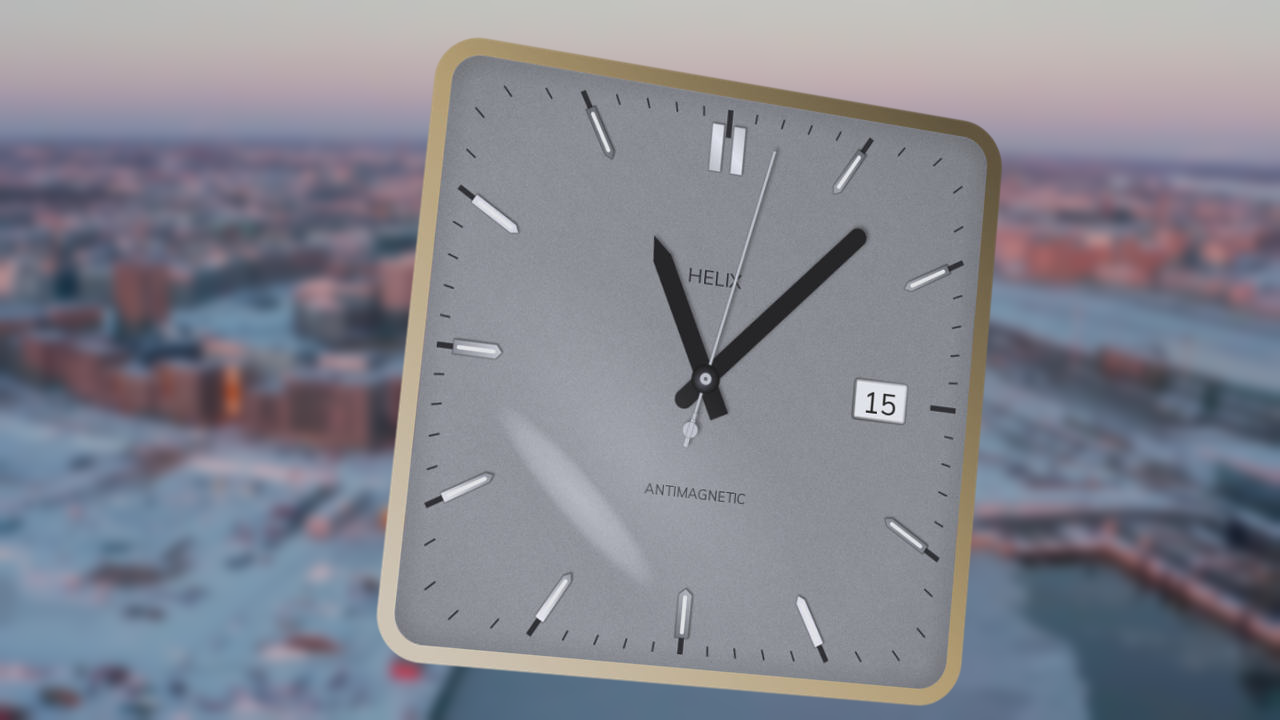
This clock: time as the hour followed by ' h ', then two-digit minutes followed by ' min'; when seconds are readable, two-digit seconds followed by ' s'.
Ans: 11 h 07 min 02 s
